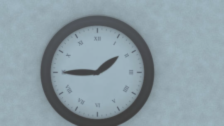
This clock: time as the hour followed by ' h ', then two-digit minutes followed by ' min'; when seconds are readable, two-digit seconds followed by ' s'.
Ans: 1 h 45 min
